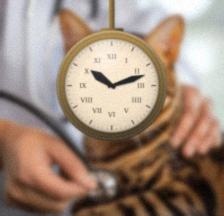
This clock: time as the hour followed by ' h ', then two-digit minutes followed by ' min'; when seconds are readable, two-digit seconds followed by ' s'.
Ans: 10 h 12 min
